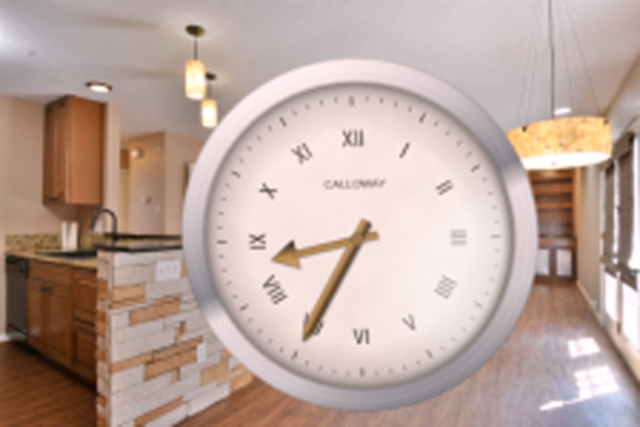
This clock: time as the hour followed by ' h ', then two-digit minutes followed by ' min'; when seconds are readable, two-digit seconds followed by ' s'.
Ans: 8 h 35 min
